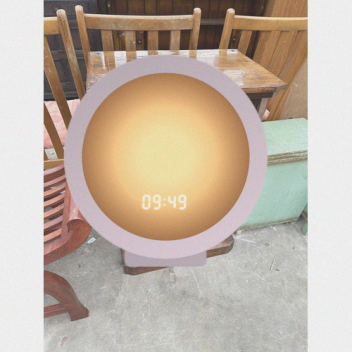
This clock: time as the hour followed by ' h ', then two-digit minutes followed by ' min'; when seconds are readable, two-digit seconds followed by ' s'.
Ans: 9 h 49 min
